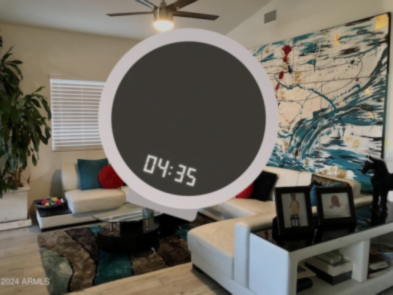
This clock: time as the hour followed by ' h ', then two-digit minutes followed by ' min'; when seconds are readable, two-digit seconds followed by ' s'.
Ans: 4 h 35 min
